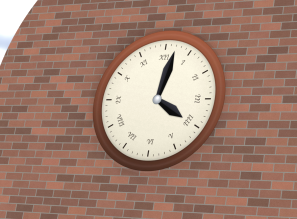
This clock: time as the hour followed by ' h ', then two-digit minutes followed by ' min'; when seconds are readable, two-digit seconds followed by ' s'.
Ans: 4 h 02 min
